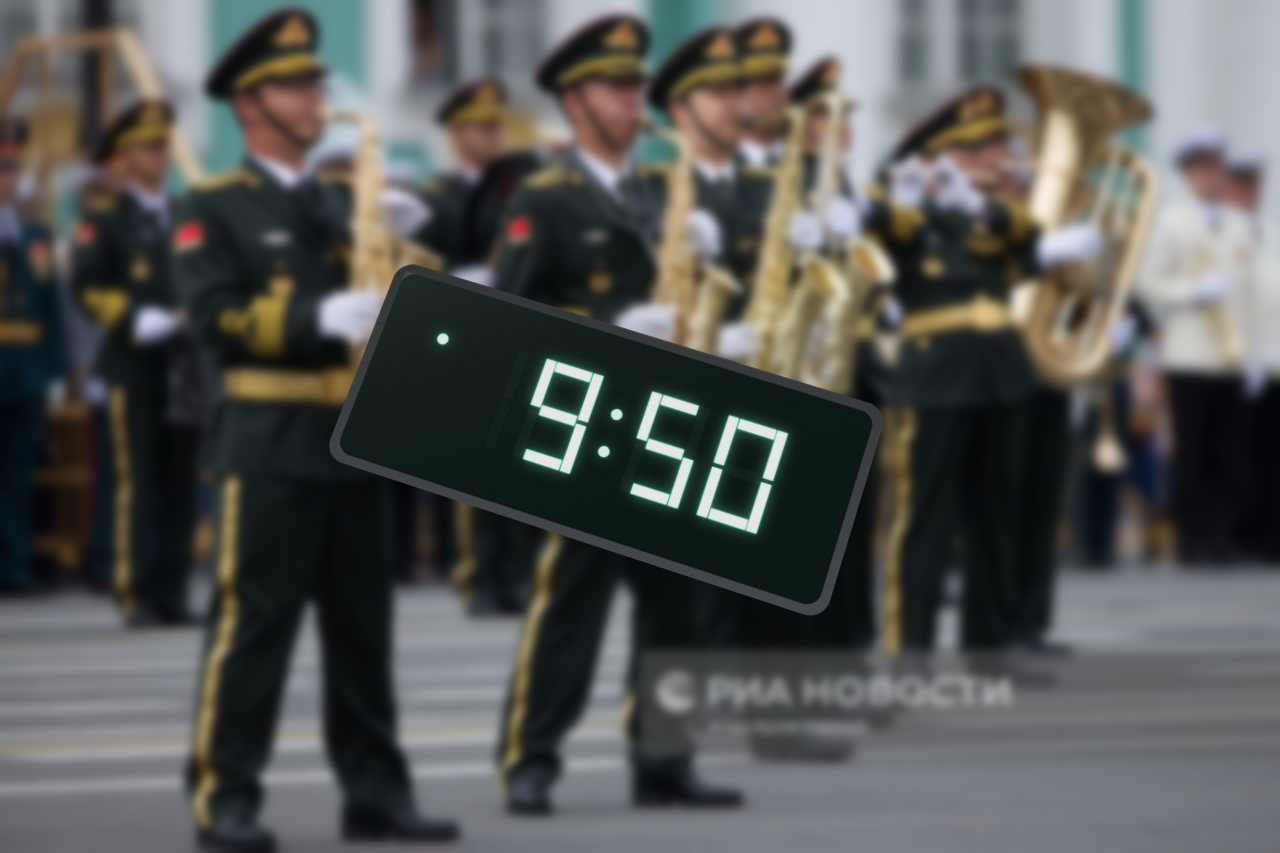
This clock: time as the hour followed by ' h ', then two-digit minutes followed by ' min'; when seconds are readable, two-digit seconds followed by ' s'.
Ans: 9 h 50 min
